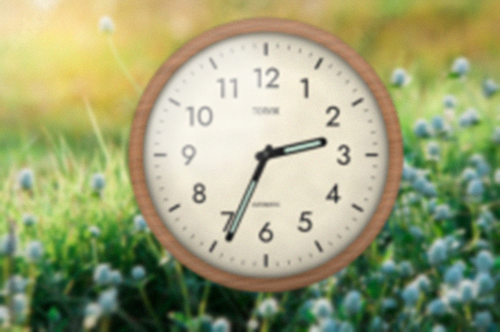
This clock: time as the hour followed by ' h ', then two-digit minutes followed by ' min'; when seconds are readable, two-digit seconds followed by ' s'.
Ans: 2 h 34 min
